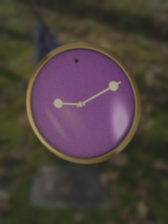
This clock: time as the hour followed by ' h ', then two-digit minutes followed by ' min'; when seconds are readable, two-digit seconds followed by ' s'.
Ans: 9 h 11 min
